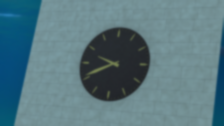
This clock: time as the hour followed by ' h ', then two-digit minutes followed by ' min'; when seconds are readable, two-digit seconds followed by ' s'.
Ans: 9 h 41 min
